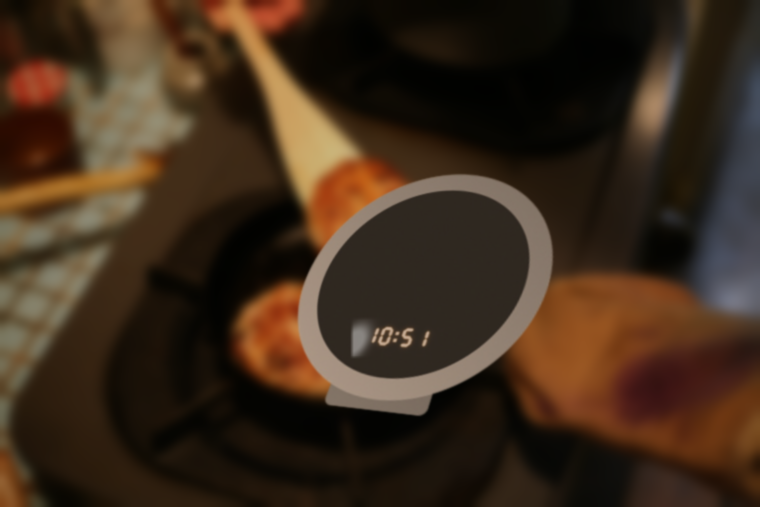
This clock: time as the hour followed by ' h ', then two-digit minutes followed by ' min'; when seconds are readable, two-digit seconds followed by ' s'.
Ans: 10 h 51 min
